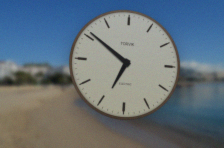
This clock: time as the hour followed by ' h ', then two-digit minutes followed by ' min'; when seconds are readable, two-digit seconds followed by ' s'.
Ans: 6 h 51 min
